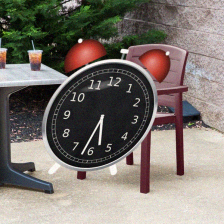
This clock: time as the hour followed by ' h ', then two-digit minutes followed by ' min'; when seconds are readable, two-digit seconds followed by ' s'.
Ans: 5 h 32 min
